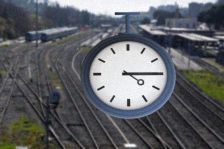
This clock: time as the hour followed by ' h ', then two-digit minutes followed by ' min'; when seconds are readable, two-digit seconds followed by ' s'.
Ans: 4 h 15 min
